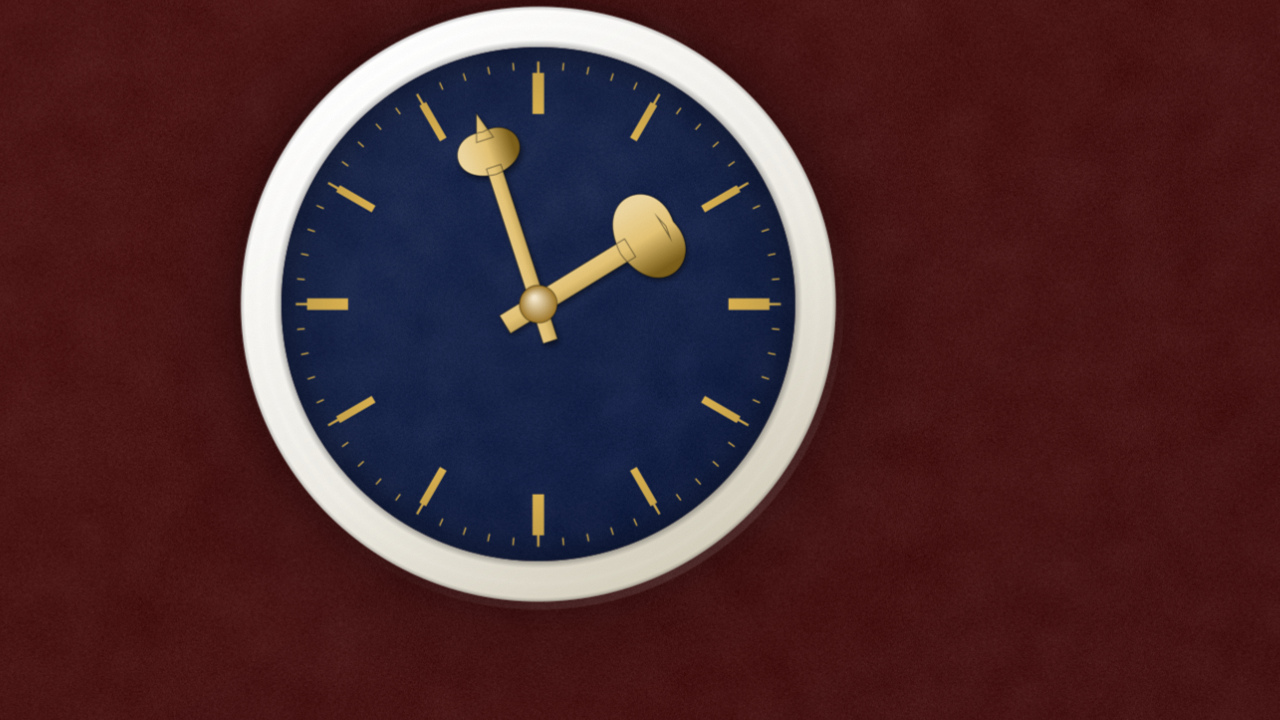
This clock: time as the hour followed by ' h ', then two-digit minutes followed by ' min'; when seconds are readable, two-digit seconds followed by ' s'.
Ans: 1 h 57 min
